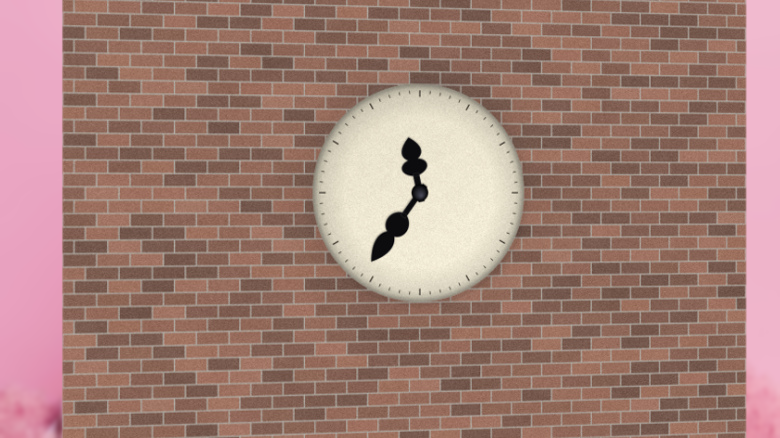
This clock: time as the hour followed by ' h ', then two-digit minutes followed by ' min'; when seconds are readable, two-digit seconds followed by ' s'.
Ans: 11 h 36 min
